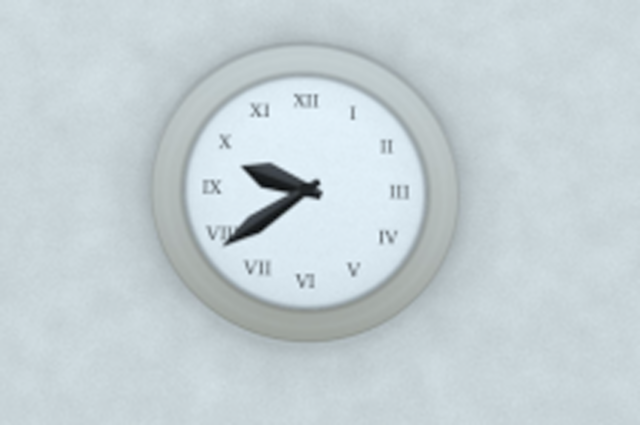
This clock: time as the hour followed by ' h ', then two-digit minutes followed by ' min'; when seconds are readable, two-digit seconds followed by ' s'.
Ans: 9 h 39 min
